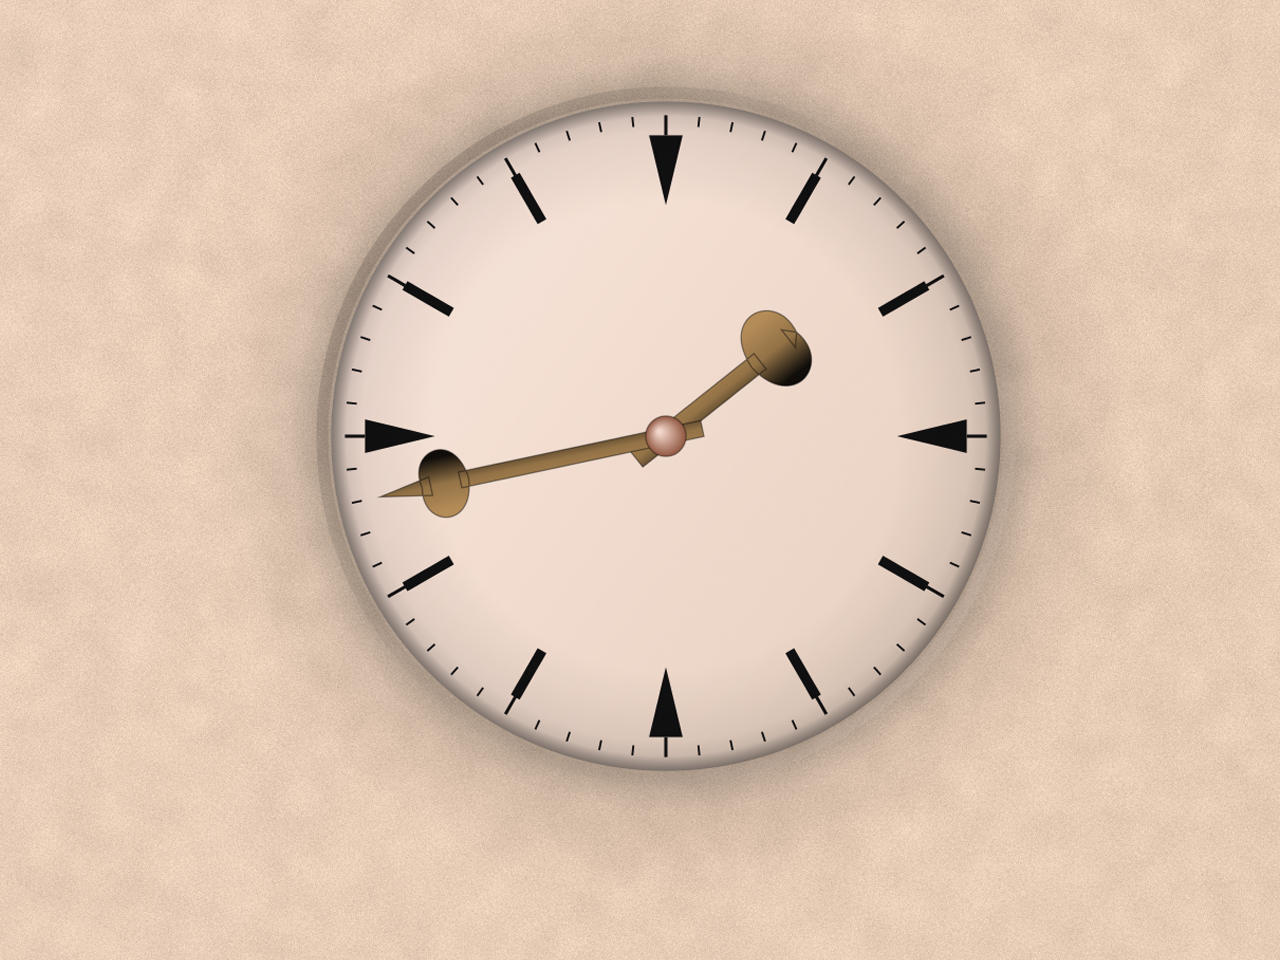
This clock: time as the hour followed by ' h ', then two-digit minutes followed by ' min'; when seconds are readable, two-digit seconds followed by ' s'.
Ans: 1 h 43 min
